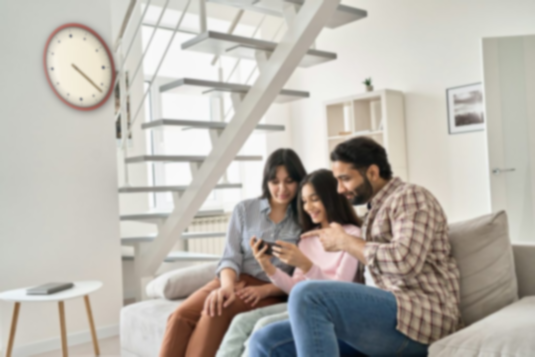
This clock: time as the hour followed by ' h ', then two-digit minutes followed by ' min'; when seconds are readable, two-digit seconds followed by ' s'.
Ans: 4 h 22 min
